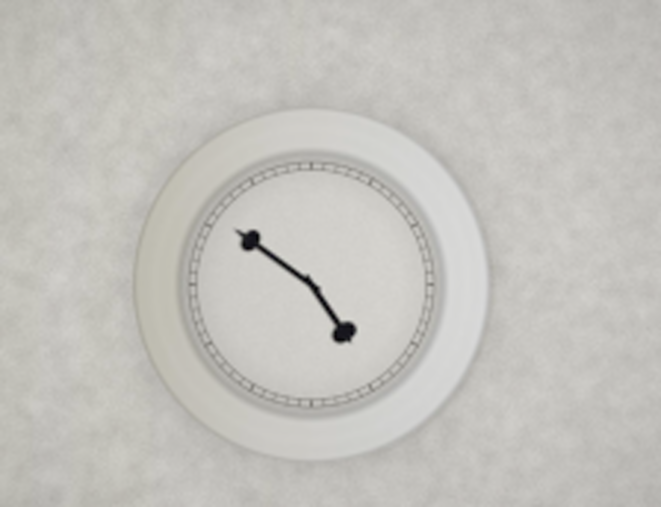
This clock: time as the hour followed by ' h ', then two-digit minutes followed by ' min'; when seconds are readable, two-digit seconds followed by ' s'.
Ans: 4 h 51 min
